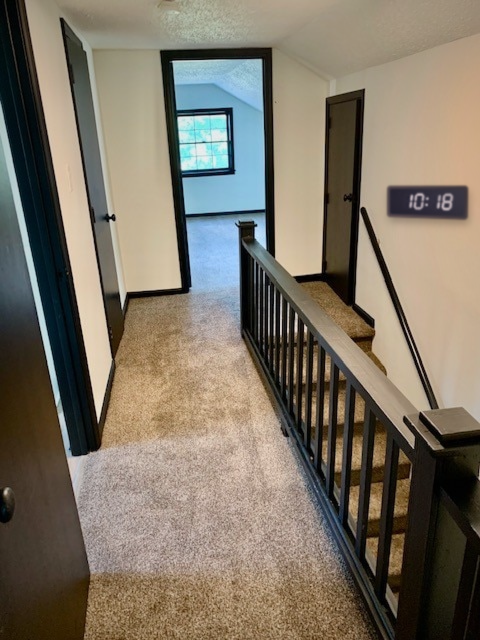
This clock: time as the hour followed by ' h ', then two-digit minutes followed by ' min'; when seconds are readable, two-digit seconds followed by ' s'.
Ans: 10 h 18 min
